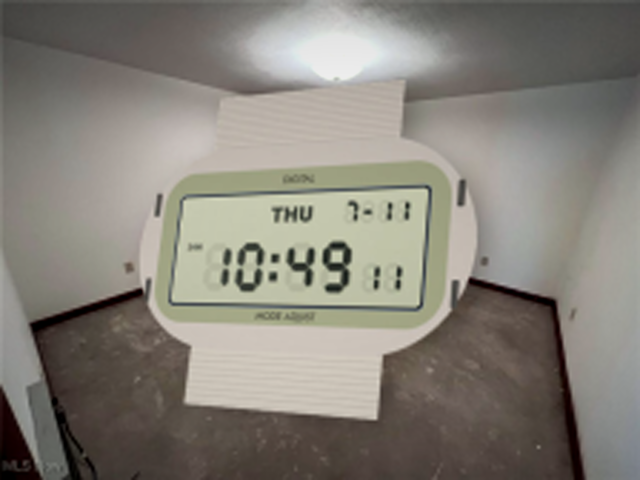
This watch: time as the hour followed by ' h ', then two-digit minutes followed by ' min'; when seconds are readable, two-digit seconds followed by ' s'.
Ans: 10 h 49 min 11 s
